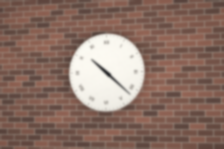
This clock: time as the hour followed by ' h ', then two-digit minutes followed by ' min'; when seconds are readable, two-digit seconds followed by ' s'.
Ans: 10 h 22 min
